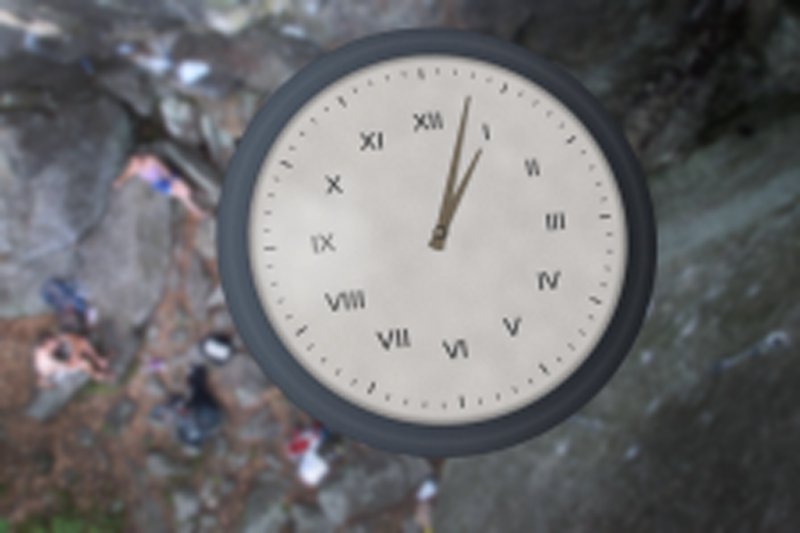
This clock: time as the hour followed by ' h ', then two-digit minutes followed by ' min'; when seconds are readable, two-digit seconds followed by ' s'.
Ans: 1 h 03 min
